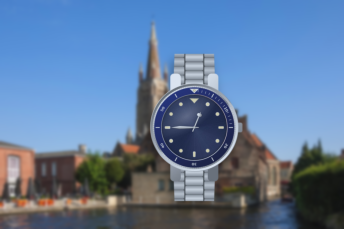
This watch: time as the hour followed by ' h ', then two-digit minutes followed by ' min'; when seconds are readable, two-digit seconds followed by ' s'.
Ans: 12 h 45 min
